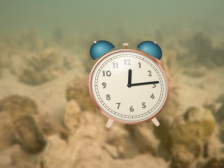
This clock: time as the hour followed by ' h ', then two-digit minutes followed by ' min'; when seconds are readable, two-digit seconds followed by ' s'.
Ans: 12 h 14 min
